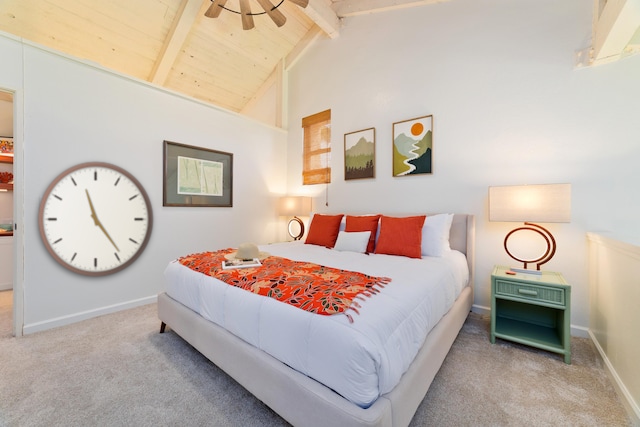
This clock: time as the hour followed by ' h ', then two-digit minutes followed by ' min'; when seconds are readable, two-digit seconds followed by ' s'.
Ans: 11 h 24 min
